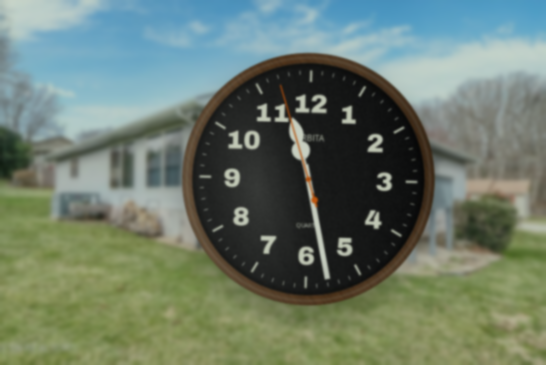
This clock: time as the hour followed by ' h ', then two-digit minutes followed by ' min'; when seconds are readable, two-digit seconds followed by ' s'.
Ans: 11 h 27 min 57 s
